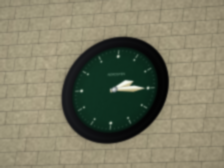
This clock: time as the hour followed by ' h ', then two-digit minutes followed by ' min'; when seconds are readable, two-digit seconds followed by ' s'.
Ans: 2 h 15 min
